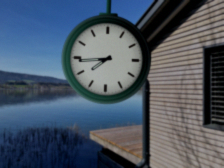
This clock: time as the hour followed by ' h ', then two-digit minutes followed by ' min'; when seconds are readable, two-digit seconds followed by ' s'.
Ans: 7 h 44 min
